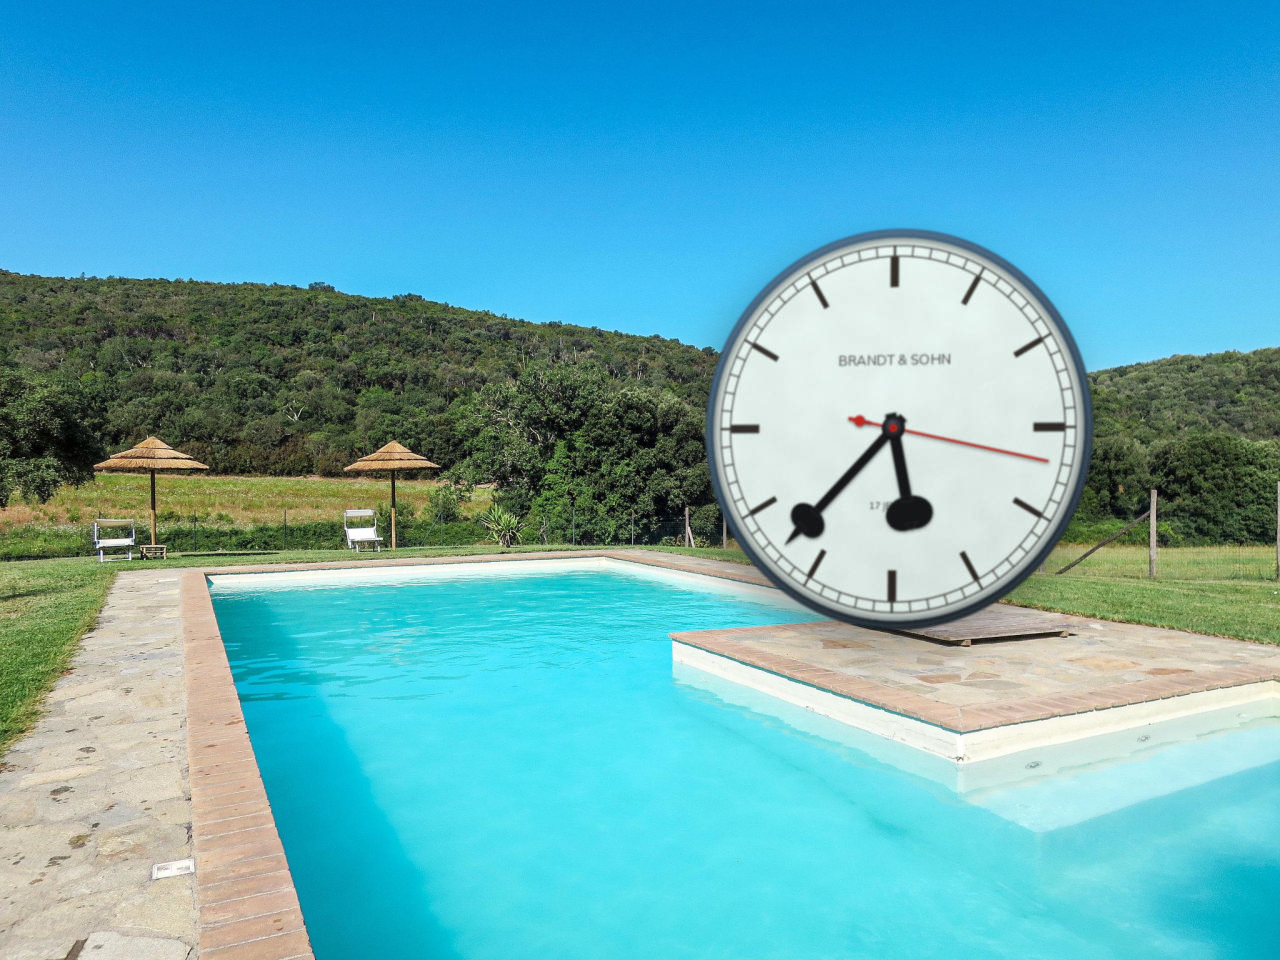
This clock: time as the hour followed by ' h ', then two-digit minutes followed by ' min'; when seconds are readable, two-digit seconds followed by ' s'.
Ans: 5 h 37 min 17 s
